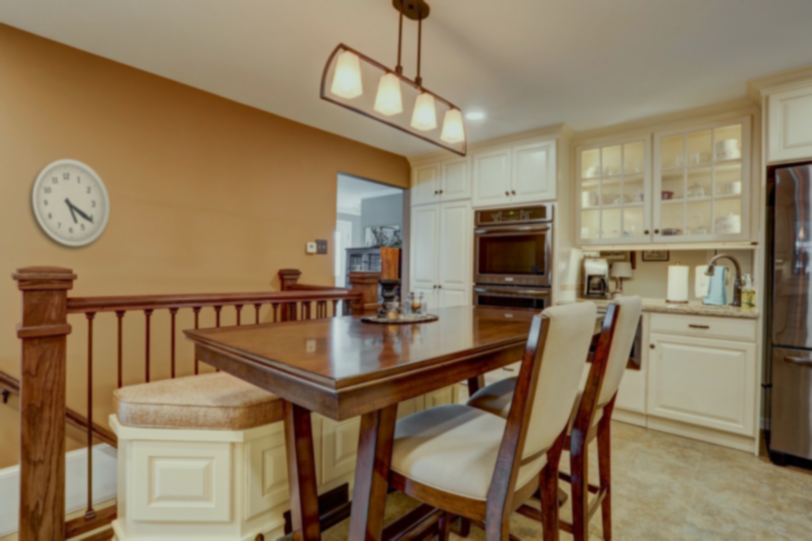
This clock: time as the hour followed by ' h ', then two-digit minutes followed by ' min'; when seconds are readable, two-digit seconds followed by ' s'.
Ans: 5 h 21 min
